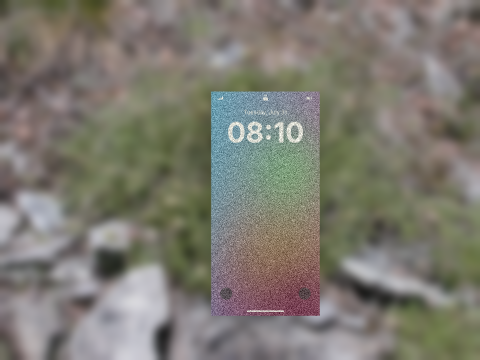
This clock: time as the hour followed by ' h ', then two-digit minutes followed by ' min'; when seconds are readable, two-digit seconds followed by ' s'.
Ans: 8 h 10 min
